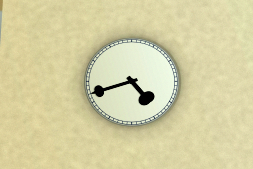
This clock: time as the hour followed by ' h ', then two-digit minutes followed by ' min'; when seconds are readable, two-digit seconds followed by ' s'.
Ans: 4 h 42 min
